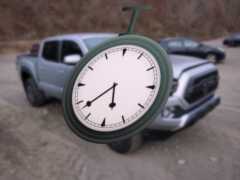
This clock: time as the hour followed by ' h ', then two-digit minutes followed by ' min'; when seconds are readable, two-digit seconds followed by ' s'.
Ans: 5 h 38 min
